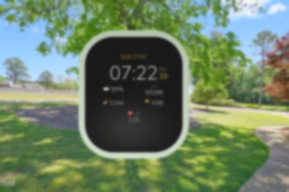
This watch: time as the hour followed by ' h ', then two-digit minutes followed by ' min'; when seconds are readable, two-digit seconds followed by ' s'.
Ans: 7 h 22 min
